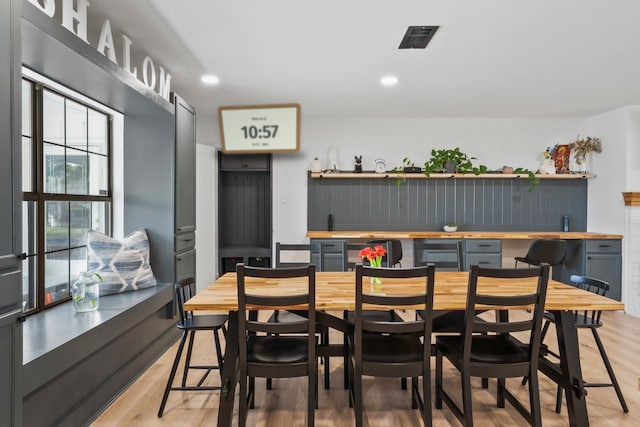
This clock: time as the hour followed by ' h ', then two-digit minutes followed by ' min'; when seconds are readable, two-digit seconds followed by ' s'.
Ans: 10 h 57 min
